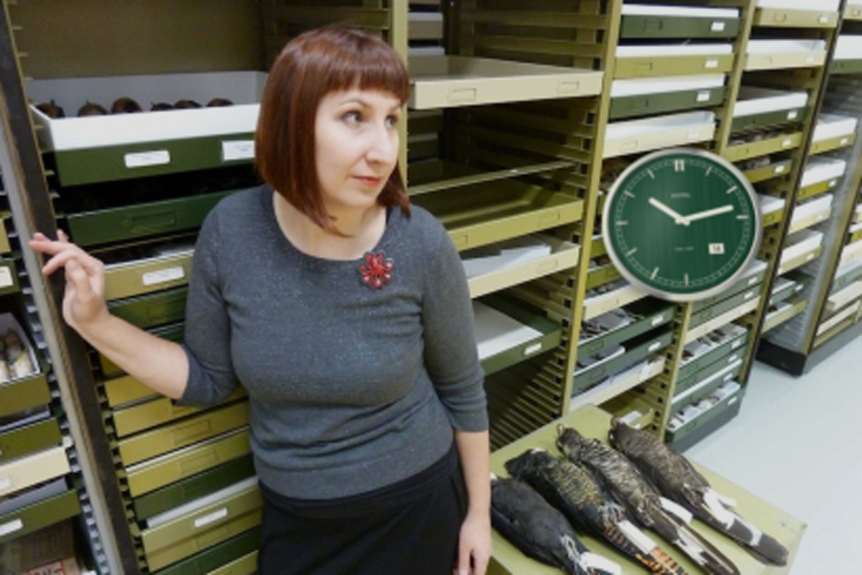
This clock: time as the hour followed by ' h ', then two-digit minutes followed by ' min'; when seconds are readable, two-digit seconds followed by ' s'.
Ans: 10 h 13 min
